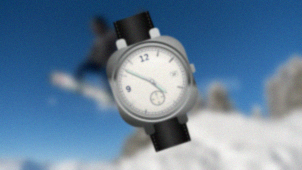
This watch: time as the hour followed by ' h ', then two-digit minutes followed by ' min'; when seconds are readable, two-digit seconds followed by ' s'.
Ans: 4 h 52 min
